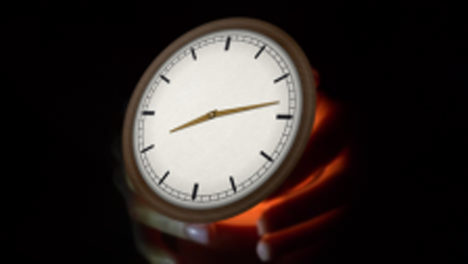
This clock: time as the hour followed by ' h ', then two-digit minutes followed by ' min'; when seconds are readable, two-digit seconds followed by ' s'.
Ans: 8 h 13 min
